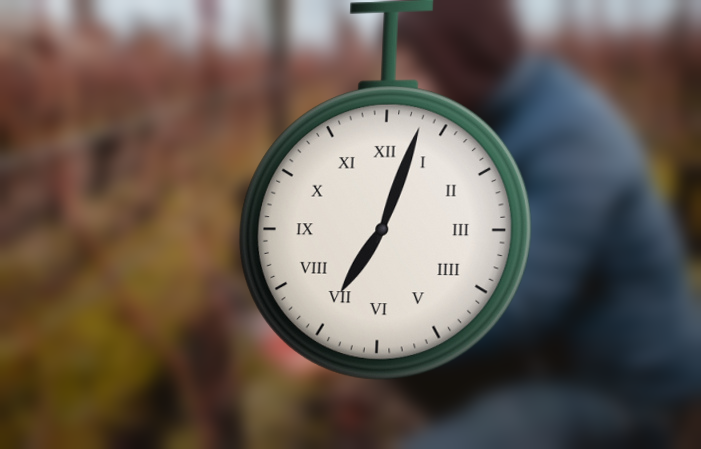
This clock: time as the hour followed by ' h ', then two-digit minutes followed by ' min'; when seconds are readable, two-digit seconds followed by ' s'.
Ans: 7 h 03 min
